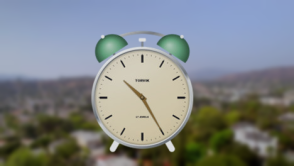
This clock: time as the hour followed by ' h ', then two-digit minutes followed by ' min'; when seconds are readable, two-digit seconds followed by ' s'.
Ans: 10 h 25 min
